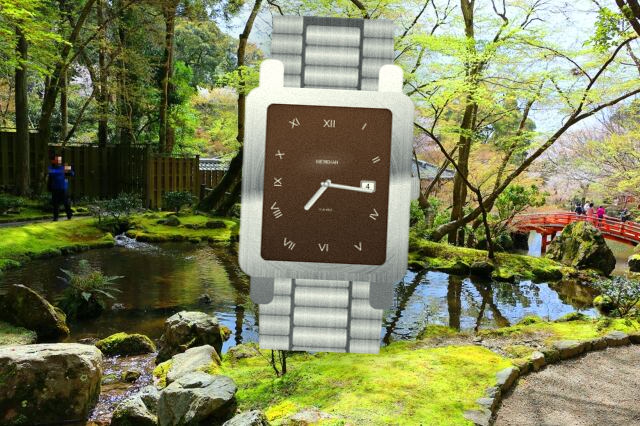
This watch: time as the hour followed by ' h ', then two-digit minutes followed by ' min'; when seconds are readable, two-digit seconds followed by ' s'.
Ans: 7 h 16 min
